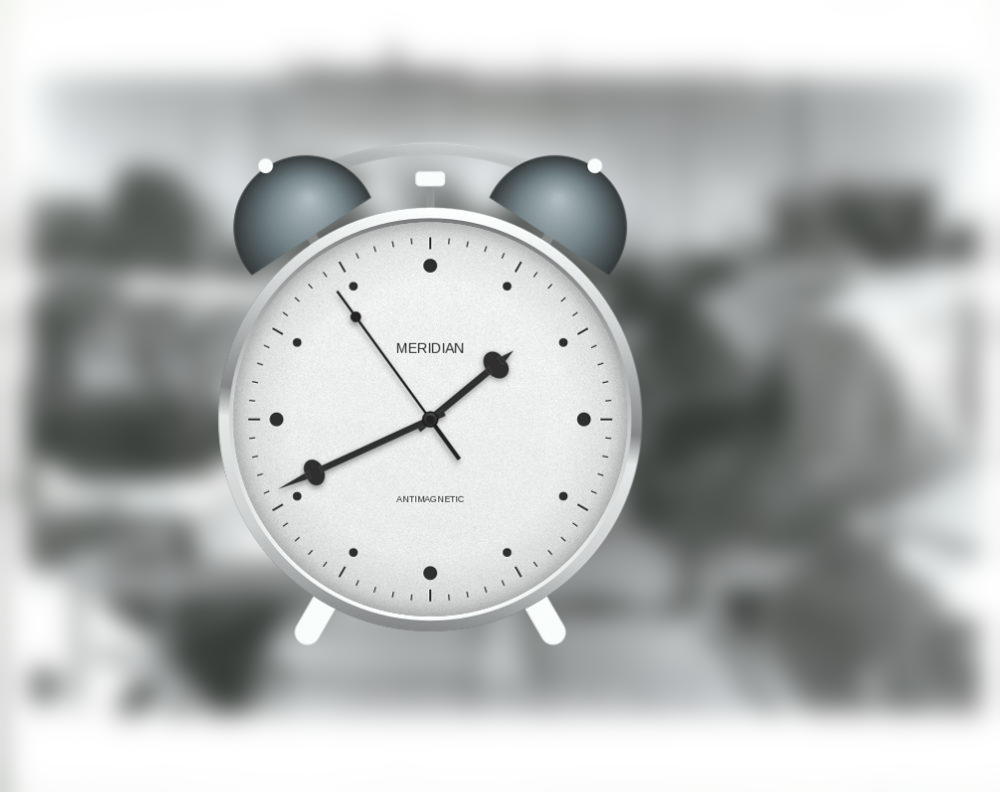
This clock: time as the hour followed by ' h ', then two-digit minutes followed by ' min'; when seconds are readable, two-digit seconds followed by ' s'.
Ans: 1 h 40 min 54 s
